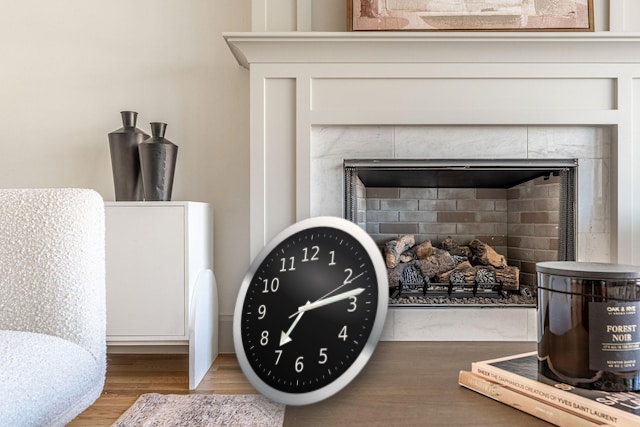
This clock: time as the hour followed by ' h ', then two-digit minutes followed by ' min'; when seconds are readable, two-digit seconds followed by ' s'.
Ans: 7 h 13 min 11 s
